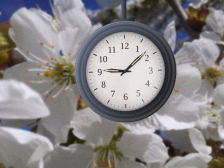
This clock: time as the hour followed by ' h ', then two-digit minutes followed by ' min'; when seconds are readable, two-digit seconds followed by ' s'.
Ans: 9 h 08 min
